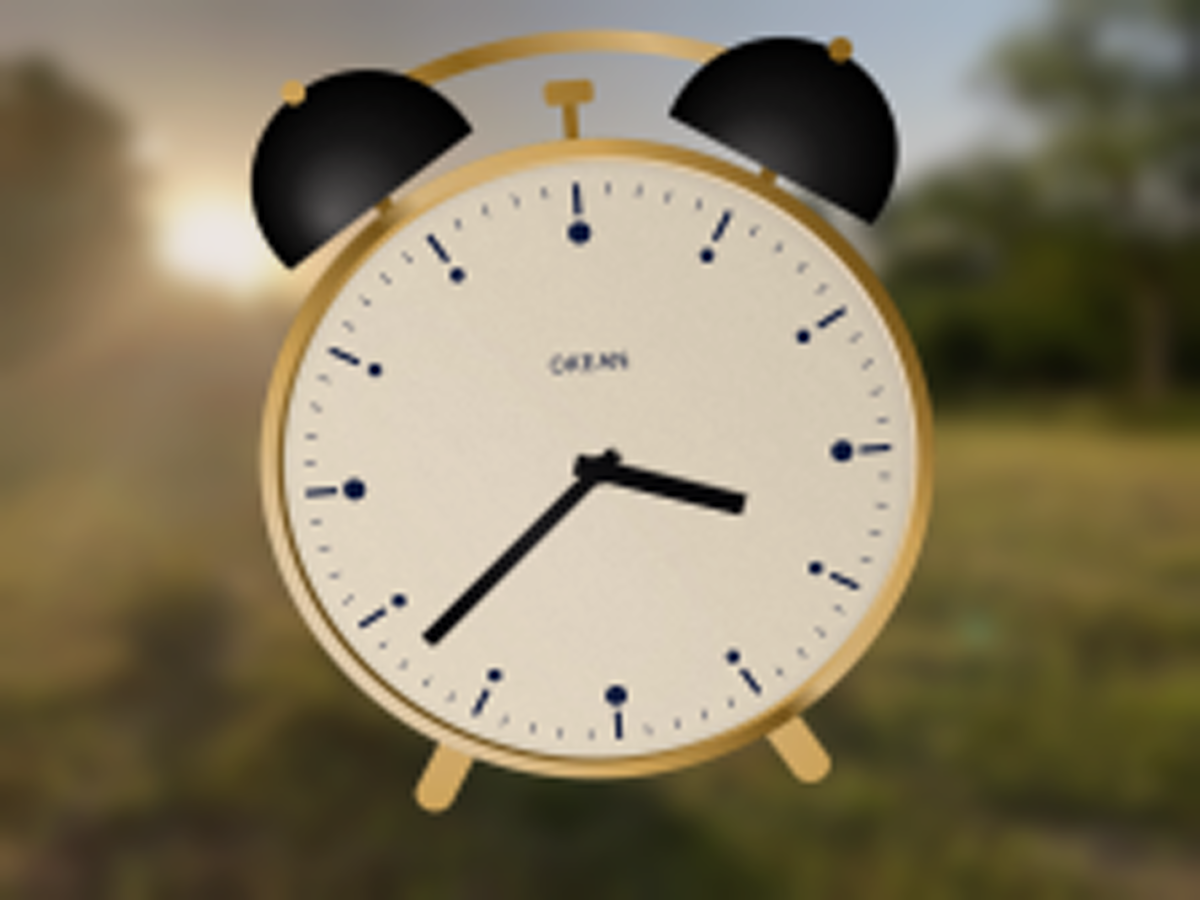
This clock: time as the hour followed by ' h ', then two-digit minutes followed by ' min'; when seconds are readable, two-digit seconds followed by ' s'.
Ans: 3 h 38 min
